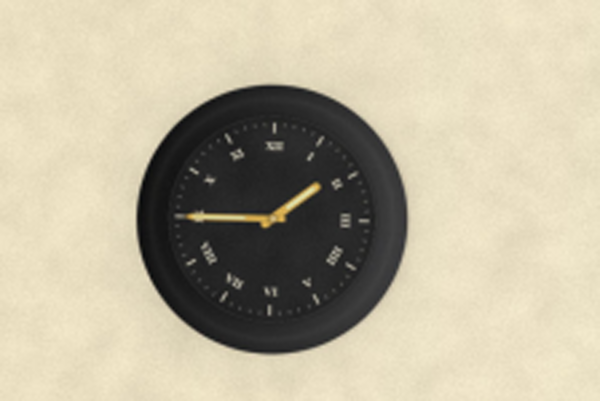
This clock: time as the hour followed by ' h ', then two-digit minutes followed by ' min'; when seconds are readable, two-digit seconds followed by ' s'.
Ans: 1 h 45 min
